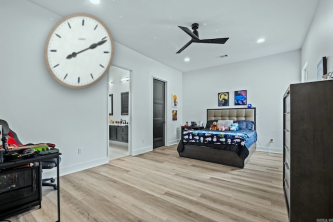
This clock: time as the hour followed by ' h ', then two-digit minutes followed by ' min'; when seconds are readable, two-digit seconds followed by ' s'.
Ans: 8 h 11 min
